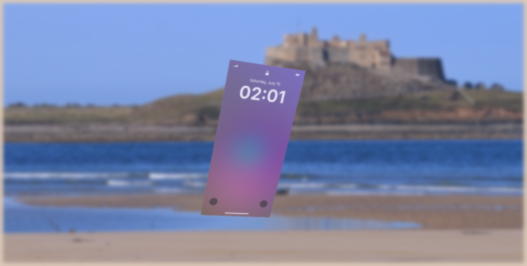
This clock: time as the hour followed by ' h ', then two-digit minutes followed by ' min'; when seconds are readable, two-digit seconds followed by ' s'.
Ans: 2 h 01 min
